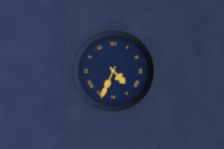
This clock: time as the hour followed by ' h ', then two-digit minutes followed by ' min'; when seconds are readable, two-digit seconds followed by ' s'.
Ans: 4 h 34 min
